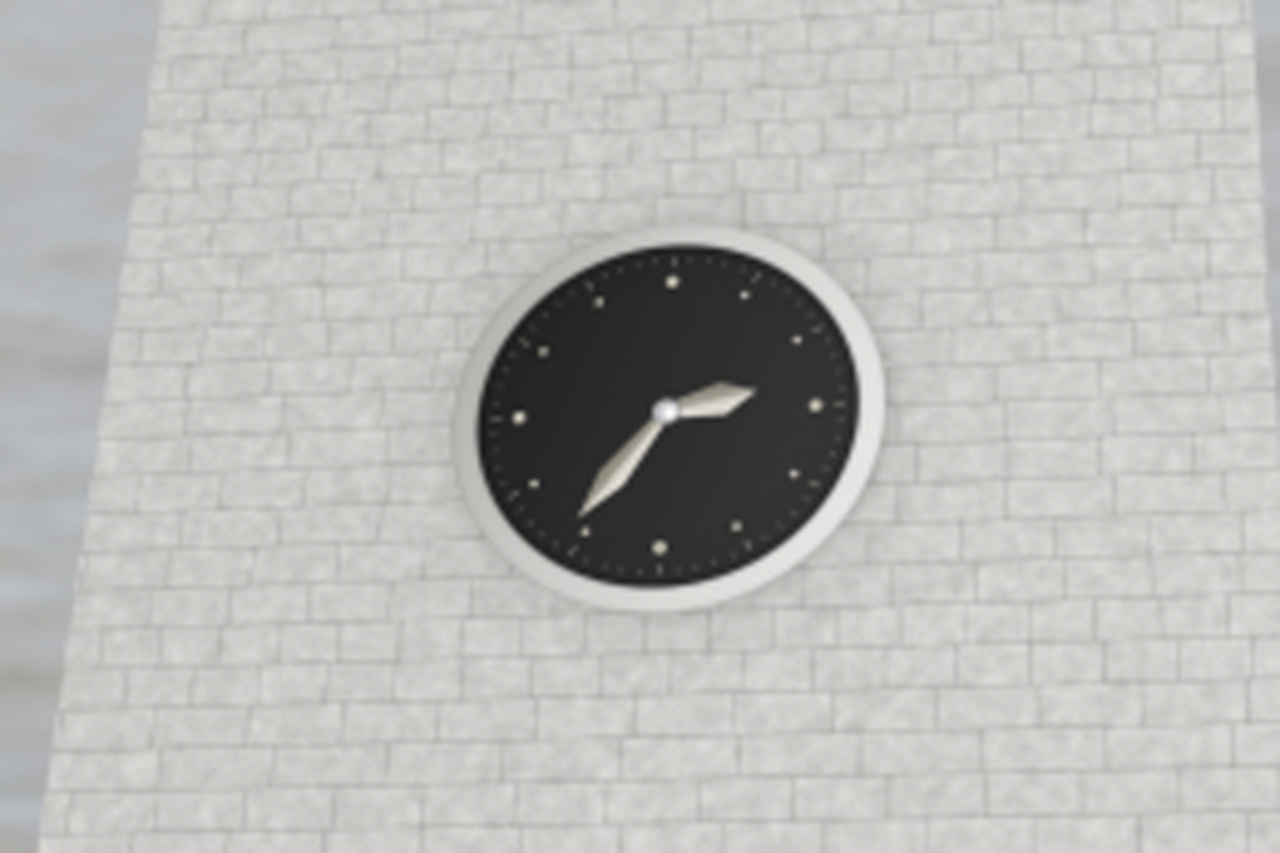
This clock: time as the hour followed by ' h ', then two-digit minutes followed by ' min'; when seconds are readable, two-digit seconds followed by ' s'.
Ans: 2 h 36 min
